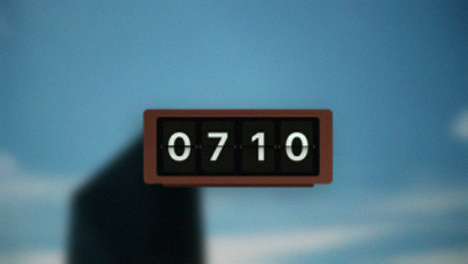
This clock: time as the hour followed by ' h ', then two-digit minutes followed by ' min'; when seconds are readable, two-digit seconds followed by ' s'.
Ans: 7 h 10 min
